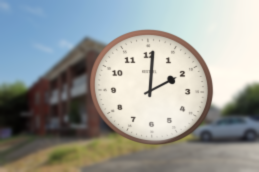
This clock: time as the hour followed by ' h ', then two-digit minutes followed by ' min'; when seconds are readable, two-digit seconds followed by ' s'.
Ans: 2 h 01 min
